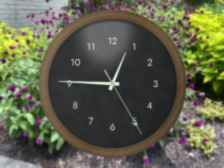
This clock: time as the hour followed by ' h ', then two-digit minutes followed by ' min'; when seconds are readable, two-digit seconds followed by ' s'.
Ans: 12 h 45 min 25 s
